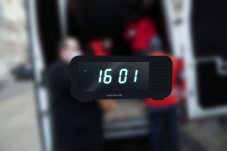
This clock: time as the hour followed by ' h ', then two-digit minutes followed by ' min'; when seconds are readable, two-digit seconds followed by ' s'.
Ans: 16 h 01 min
